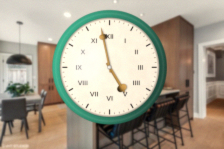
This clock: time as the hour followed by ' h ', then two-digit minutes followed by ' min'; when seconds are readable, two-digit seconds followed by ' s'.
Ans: 4 h 58 min
